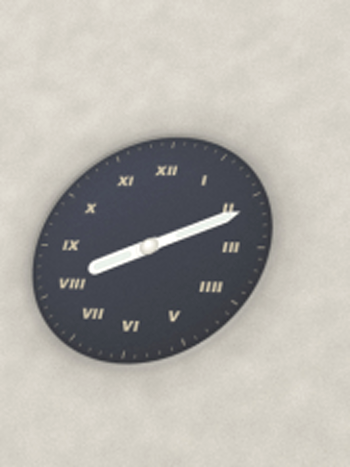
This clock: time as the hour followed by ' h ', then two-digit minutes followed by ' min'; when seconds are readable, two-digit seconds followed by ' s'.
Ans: 8 h 11 min
